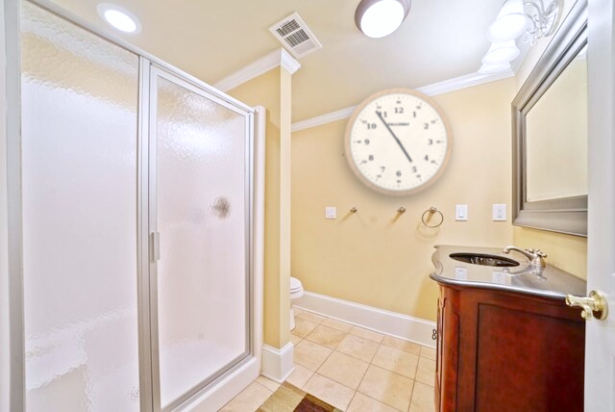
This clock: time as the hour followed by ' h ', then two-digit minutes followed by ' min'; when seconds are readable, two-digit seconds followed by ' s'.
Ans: 4 h 54 min
